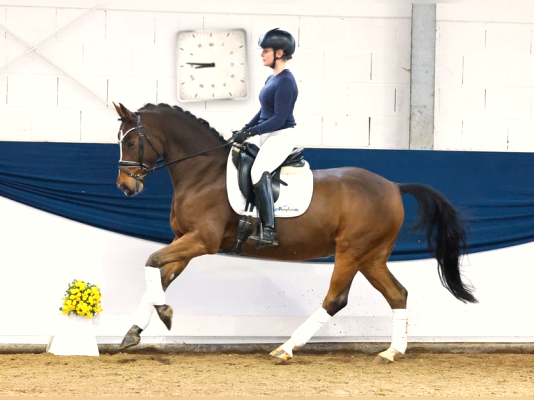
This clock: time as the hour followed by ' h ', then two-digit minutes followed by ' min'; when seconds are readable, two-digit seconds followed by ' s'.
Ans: 8 h 46 min
